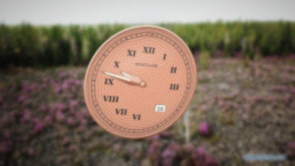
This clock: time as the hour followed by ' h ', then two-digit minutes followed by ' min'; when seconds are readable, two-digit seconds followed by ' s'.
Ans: 9 h 47 min
